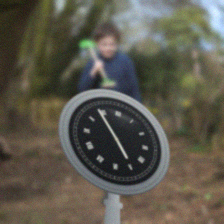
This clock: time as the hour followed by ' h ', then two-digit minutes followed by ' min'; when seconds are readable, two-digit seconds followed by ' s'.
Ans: 4 h 54 min
